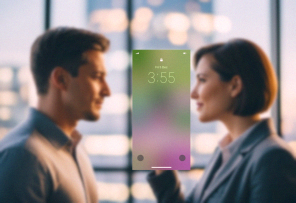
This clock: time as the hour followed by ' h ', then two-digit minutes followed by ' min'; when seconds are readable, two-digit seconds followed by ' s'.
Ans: 3 h 55 min
